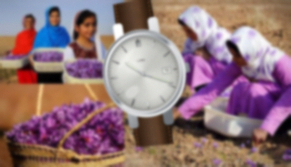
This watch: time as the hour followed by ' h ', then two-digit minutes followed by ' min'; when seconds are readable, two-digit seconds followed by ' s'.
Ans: 10 h 19 min
